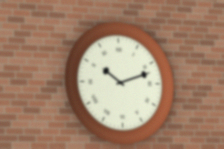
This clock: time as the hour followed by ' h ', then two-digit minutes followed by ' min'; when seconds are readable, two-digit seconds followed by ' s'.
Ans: 10 h 12 min
